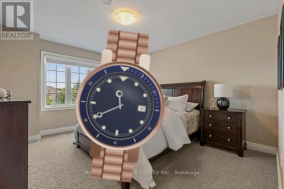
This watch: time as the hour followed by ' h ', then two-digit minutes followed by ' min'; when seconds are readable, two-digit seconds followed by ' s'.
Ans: 11 h 40 min
